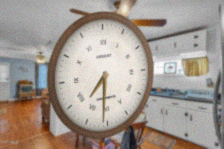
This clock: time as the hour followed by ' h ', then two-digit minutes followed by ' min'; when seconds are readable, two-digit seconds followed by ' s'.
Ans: 7 h 31 min
